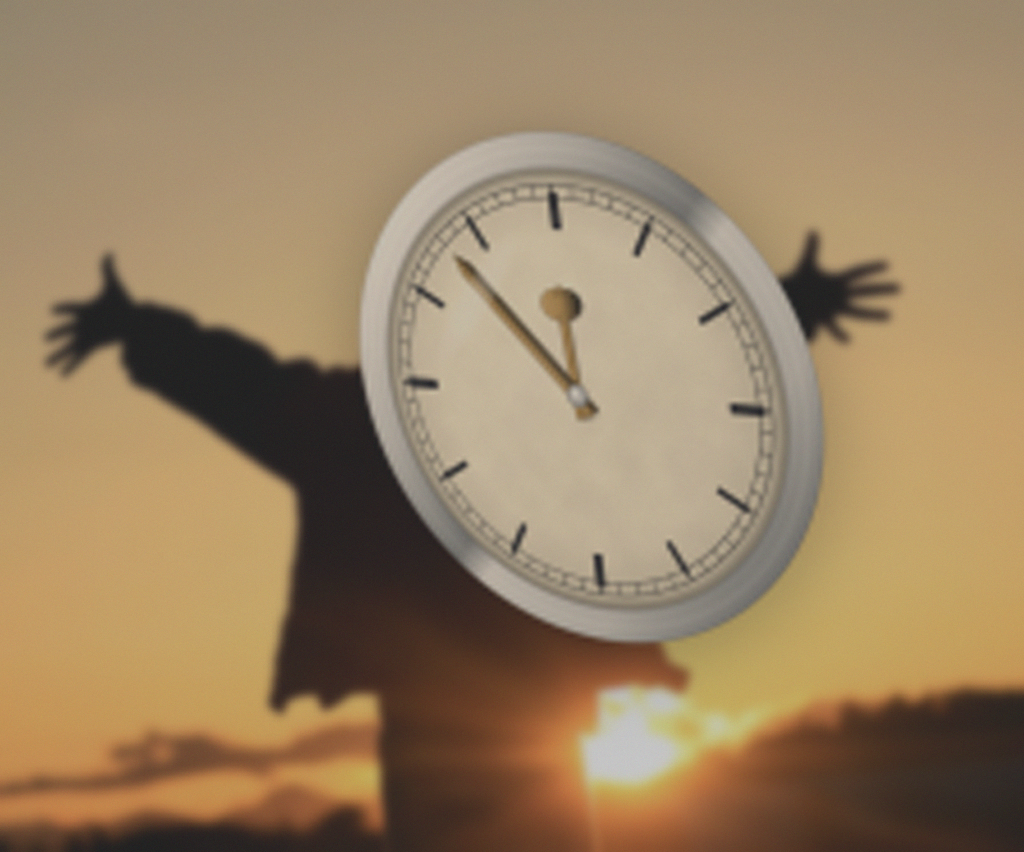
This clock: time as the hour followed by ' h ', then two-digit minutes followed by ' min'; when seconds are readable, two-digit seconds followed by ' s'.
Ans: 11 h 53 min
